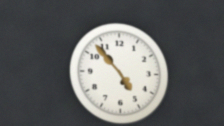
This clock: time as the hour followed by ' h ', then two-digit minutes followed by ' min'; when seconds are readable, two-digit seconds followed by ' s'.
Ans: 4 h 53 min
